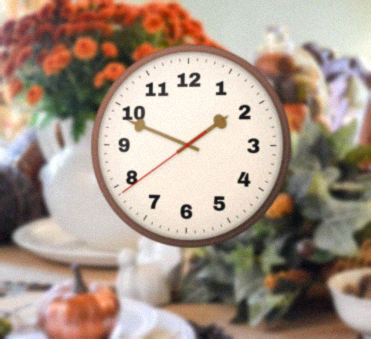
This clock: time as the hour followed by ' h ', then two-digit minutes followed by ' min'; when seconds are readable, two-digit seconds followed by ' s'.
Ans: 1 h 48 min 39 s
